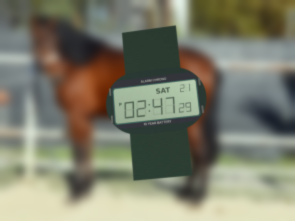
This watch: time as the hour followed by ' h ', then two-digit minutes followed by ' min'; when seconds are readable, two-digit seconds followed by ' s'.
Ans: 2 h 47 min 29 s
